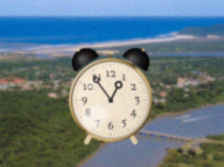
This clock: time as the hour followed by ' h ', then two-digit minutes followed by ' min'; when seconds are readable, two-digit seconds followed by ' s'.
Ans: 12 h 54 min
